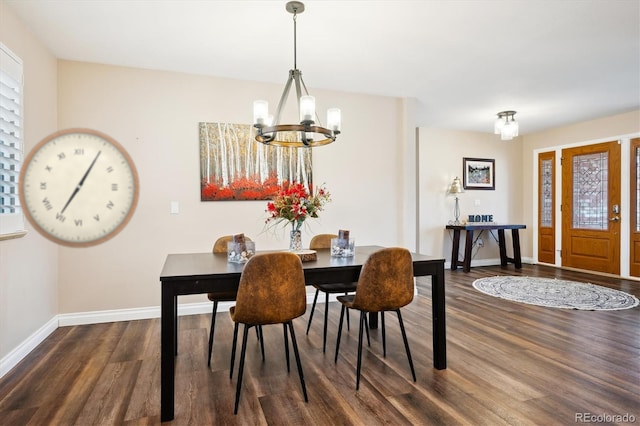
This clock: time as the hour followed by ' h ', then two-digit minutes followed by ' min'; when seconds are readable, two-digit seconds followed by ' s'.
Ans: 7 h 05 min
